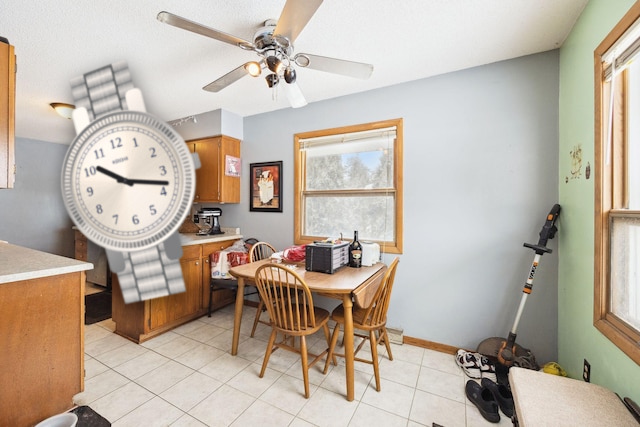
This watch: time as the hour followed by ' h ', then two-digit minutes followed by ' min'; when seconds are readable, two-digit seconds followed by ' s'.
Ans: 10 h 18 min
